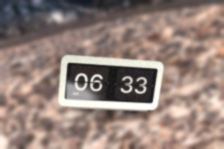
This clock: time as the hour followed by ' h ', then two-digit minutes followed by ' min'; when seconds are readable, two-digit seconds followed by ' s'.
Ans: 6 h 33 min
